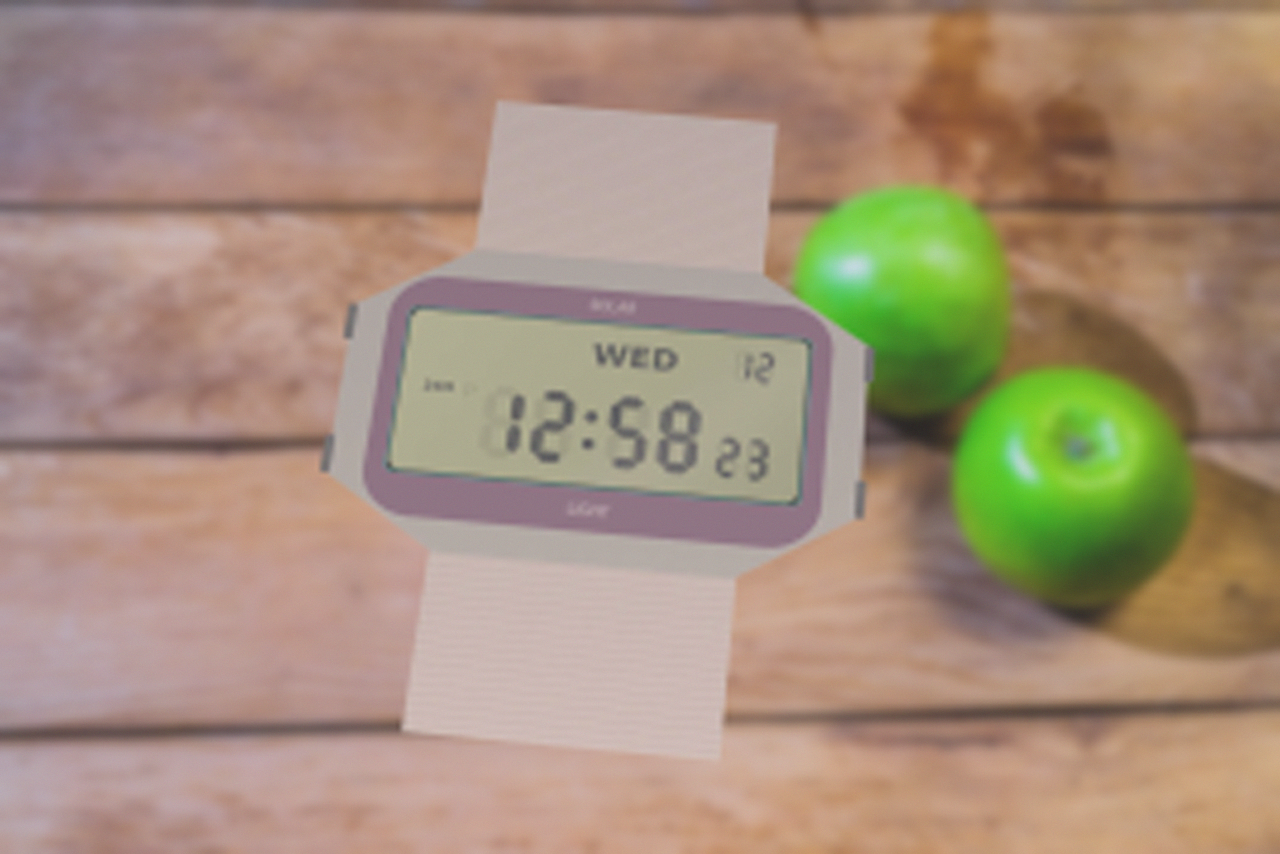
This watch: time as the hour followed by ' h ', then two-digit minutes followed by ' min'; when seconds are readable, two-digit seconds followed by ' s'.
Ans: 12 h 58 min 23 s
